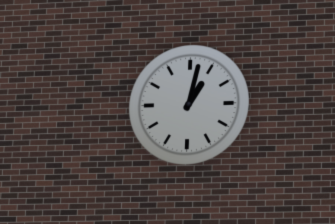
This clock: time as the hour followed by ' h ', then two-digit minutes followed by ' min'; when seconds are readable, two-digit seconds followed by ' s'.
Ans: 1 h 02 min
